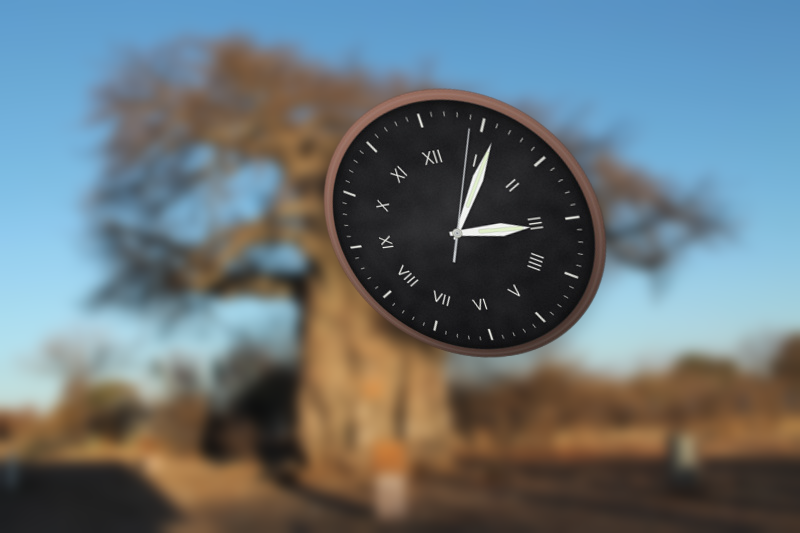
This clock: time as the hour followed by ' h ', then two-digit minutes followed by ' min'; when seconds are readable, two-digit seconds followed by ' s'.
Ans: 3 h 06 min 04 s
